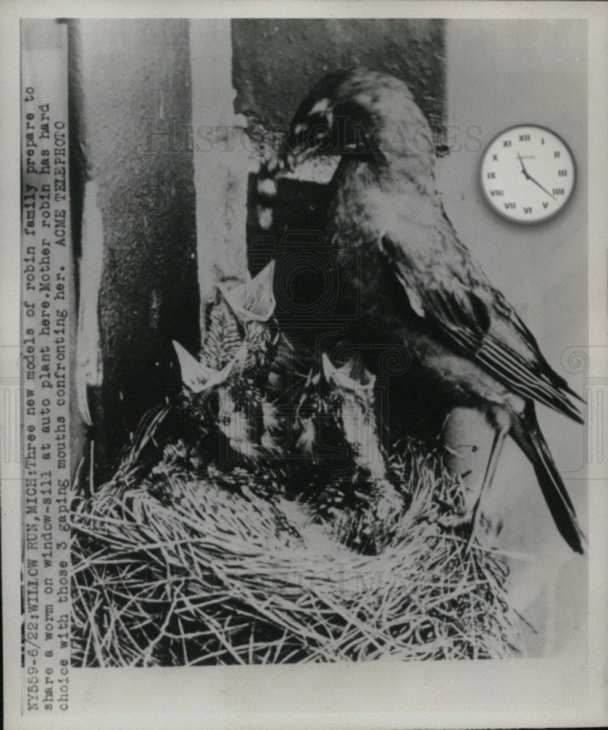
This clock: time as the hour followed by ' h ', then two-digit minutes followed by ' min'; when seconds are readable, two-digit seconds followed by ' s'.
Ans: 11 h 22 min
